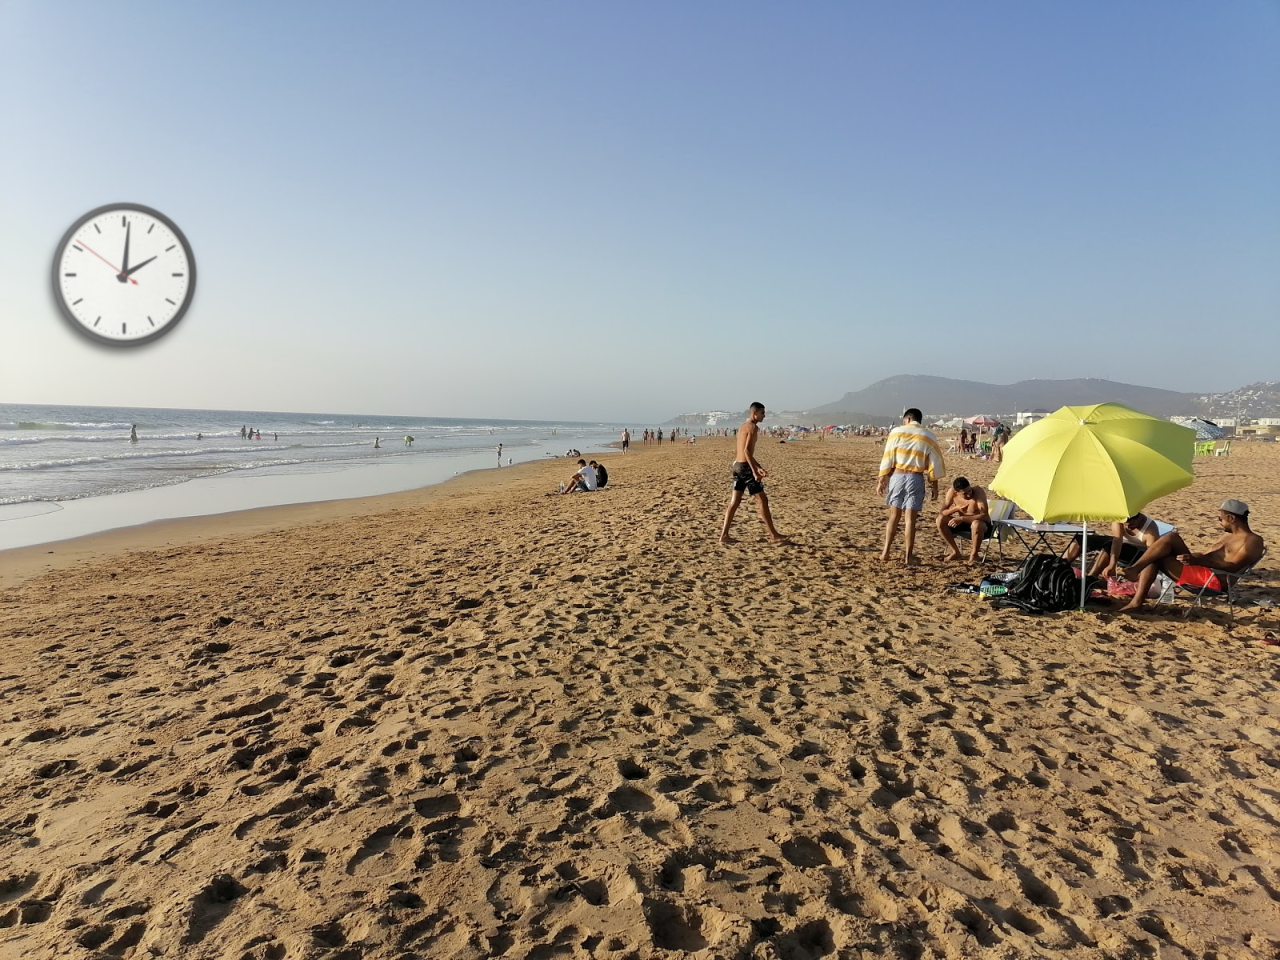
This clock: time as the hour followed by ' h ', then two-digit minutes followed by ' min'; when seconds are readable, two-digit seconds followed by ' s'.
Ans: 2 h 00 min 51 s
